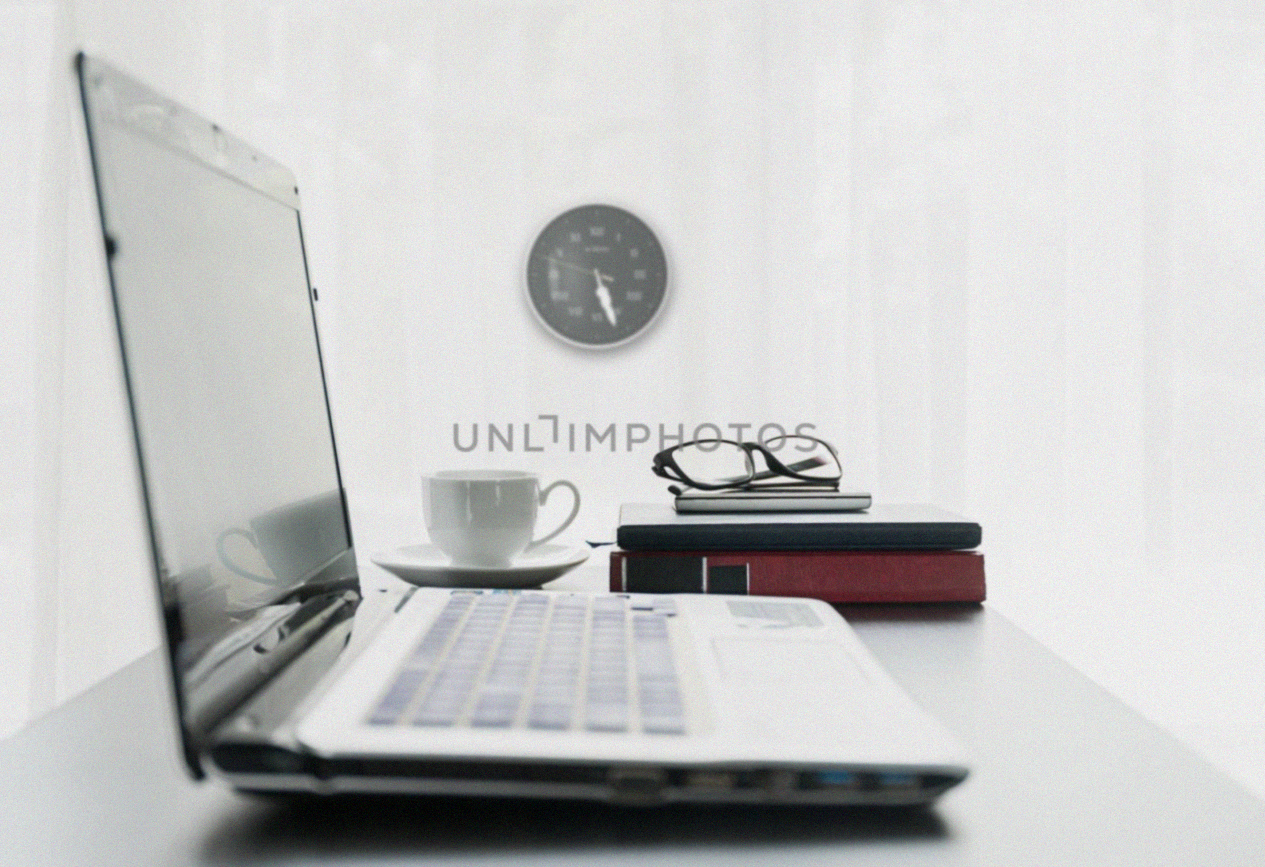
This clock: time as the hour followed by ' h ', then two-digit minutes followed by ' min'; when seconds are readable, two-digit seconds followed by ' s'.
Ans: 5 h 26 min 48 s
